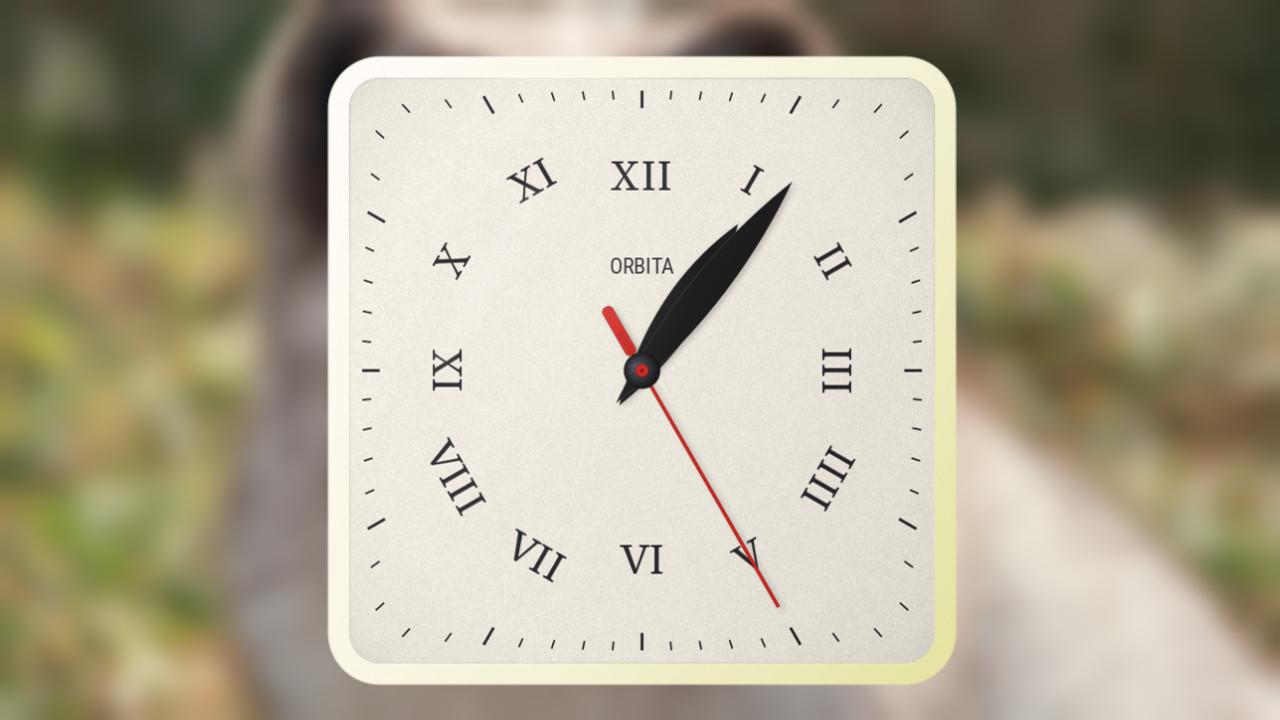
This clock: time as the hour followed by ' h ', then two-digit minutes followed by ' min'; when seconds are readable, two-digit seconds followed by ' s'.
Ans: 1 h 06 min 25 s
